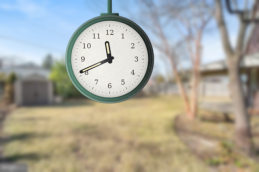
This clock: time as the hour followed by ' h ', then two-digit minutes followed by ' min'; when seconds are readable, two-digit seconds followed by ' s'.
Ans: 11 h 41 min
